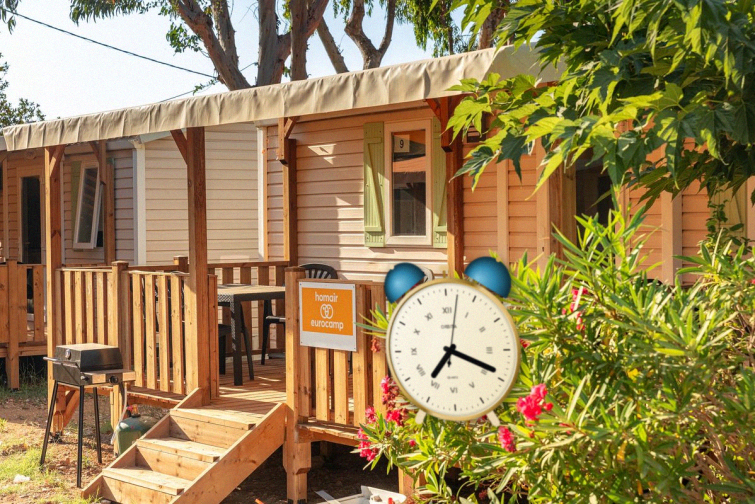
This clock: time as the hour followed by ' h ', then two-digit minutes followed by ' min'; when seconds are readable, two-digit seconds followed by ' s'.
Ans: 7 h 19 min 02 s
